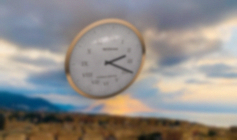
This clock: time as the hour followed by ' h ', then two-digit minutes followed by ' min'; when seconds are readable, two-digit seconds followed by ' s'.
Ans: 2 h 19 min
